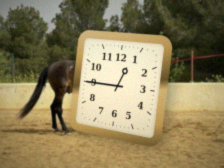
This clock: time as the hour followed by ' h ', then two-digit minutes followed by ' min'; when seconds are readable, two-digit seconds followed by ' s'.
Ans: 12 h 45 min
